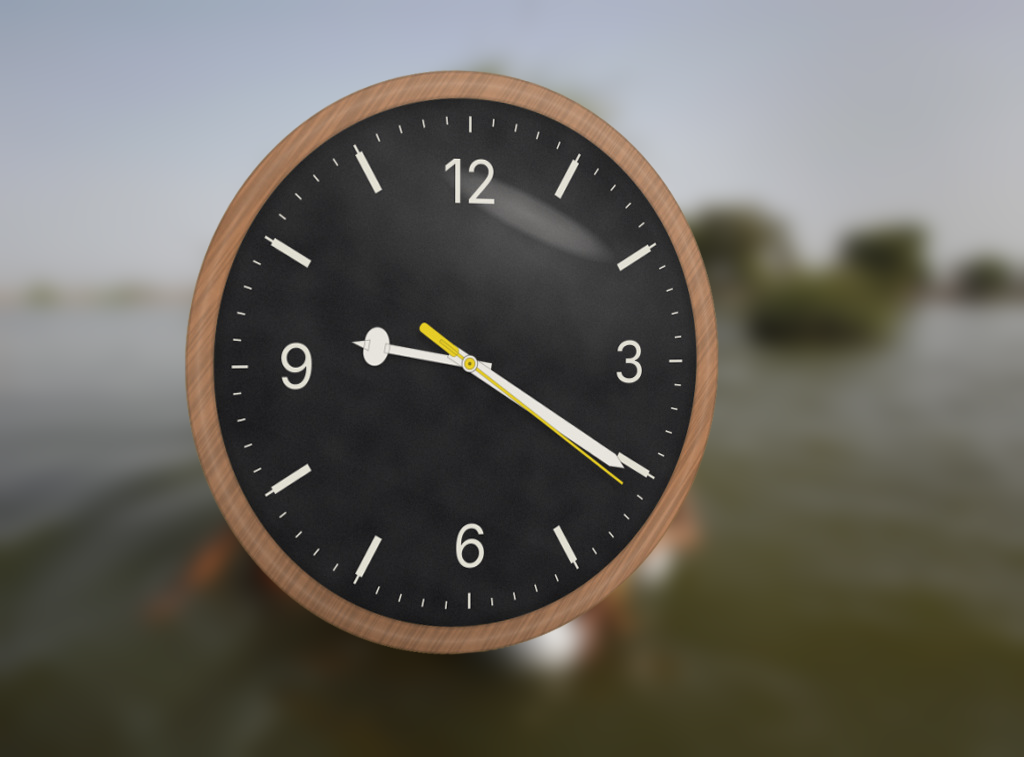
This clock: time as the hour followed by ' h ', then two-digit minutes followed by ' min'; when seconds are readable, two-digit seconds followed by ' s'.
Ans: 9 h 20 min 21 s
